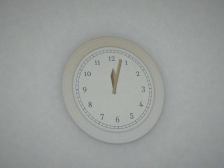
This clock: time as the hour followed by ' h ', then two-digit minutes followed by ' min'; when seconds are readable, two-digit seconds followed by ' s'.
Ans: 12 h 03 min
